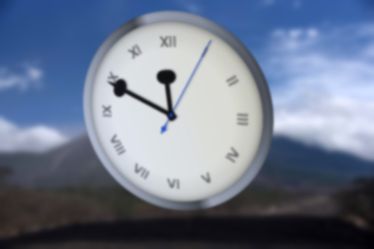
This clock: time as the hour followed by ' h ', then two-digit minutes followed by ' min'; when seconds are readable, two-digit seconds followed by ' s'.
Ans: 11 h 49 min 05 s
